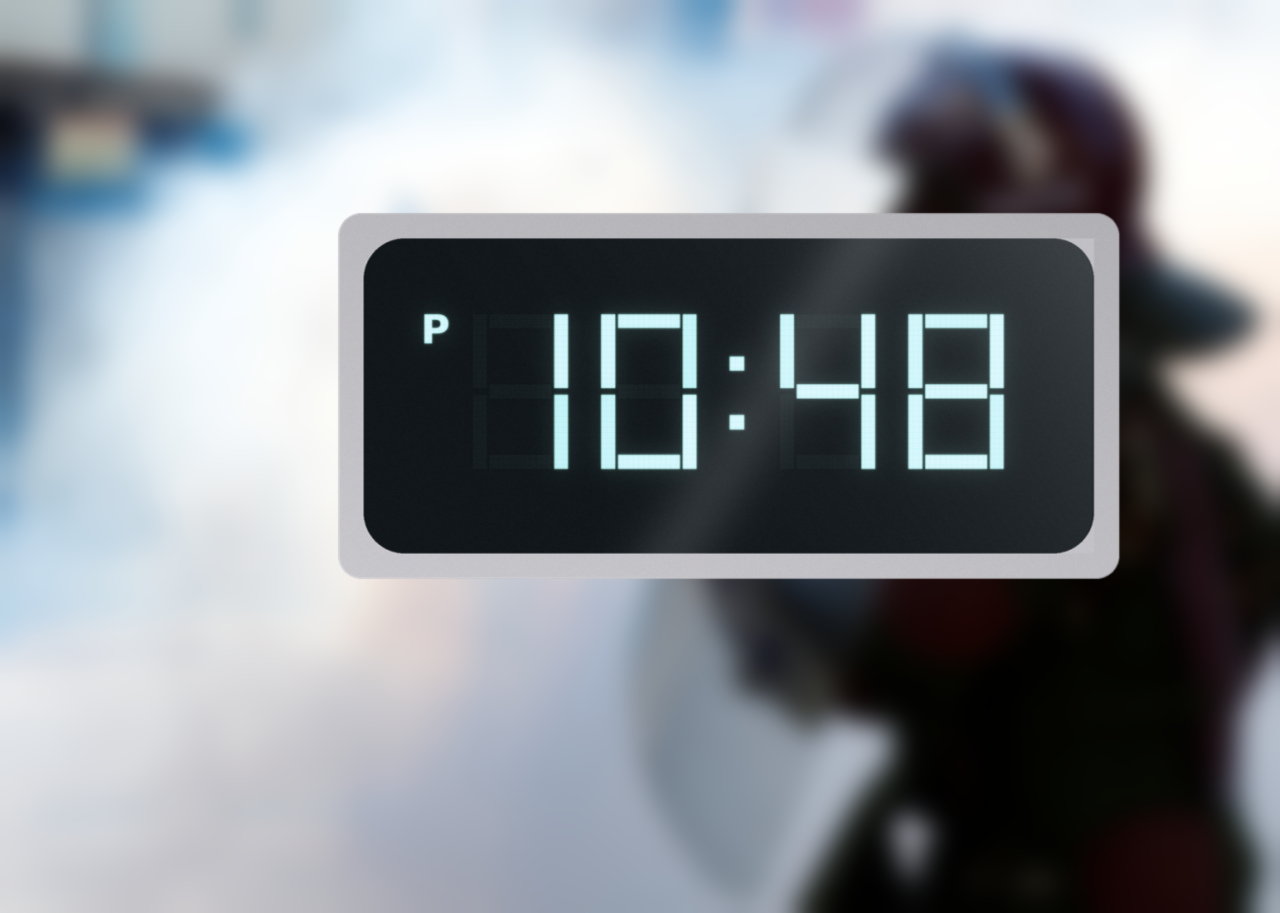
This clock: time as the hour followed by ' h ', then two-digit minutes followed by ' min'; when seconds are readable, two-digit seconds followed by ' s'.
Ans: 10 h 48 min
